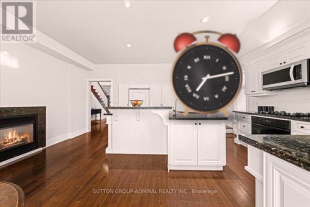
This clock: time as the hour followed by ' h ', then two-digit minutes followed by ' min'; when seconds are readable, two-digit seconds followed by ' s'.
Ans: 7 h 13 min
